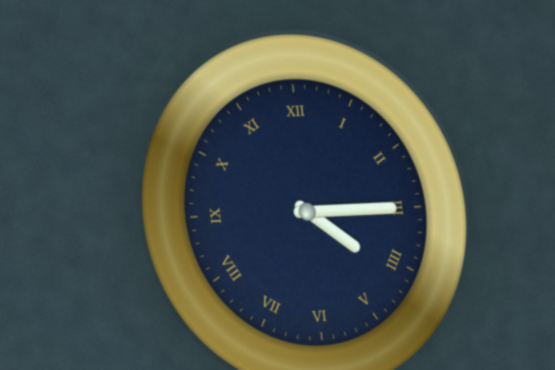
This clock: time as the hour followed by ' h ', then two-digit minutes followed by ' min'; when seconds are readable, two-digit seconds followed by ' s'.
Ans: 4 h 15 min
